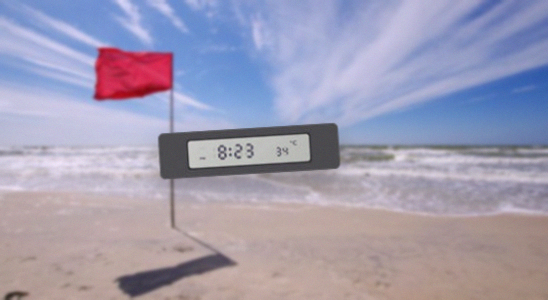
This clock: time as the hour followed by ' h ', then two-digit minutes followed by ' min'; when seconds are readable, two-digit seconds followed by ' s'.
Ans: 8 h 23 min
